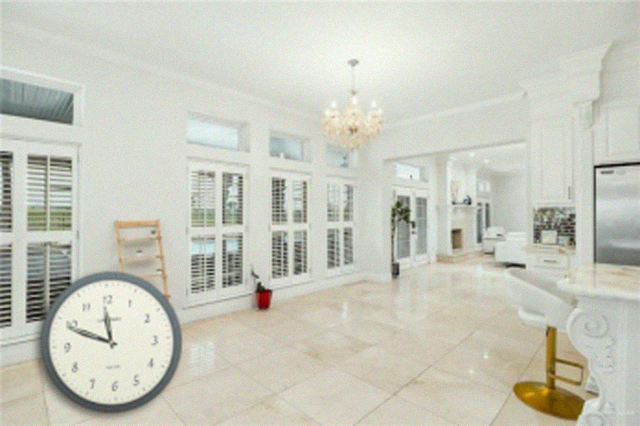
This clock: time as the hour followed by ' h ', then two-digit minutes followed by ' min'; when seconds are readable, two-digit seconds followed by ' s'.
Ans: 11 h 49 min
